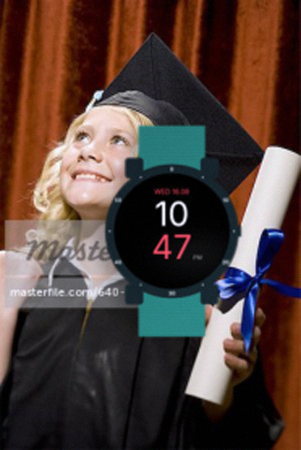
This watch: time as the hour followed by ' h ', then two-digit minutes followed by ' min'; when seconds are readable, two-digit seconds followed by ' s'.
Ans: 10 h 47 min
